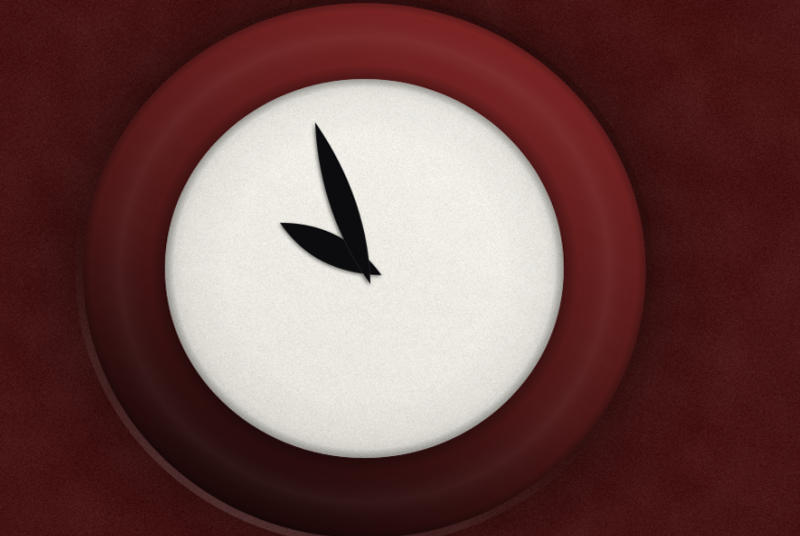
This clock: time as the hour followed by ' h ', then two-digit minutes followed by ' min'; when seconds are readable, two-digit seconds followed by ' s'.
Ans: 9 h 57 min
